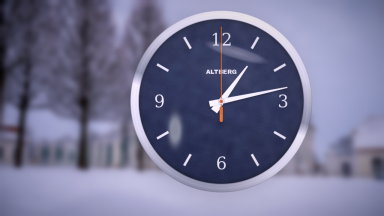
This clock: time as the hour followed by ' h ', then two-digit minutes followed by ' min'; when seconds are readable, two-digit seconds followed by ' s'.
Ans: 1 h 13 min 00 s
